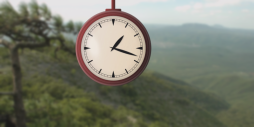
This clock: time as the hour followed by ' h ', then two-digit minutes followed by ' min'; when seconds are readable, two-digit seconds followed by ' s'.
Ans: 1 h 18 min
